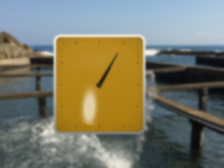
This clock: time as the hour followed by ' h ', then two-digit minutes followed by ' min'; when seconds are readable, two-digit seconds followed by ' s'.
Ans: 1 h 05 min
